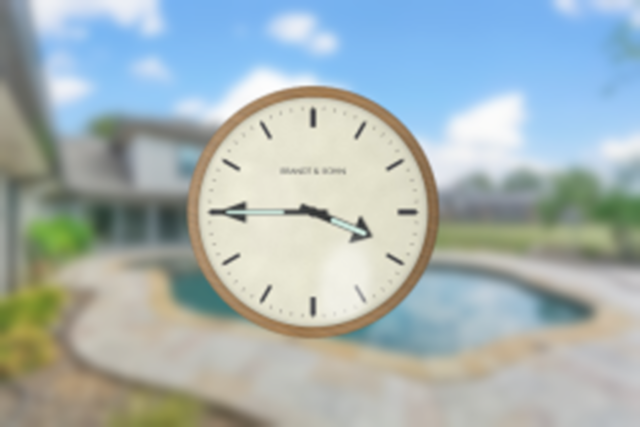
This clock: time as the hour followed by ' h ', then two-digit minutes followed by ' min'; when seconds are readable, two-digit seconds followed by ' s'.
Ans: 3 h 45 min
